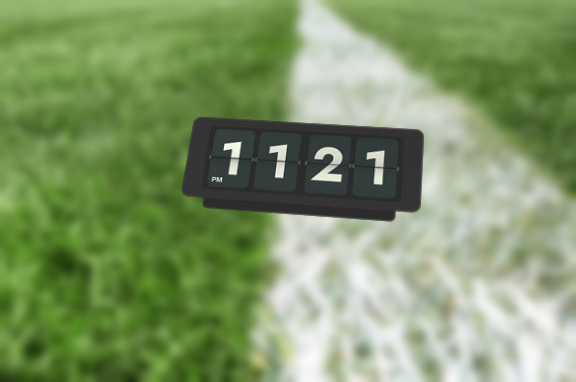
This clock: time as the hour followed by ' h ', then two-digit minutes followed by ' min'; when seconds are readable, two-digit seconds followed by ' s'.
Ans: 11 h 21 min
